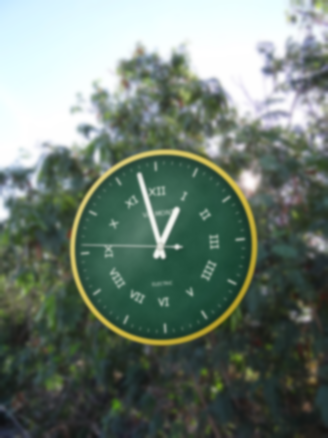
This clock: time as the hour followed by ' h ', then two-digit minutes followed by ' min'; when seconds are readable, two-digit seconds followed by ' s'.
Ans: 12 h 57 min 46 s
